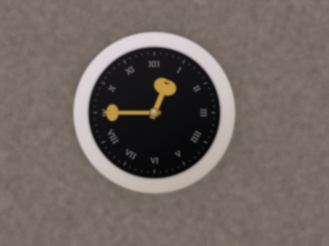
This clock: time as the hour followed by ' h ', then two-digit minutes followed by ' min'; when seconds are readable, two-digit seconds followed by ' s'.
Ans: 12 h 45 min
